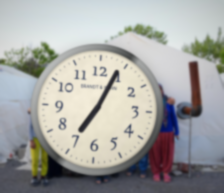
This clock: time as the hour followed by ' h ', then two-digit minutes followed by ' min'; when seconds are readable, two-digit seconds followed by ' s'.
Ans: 7 h 04 min
